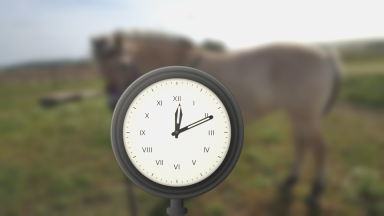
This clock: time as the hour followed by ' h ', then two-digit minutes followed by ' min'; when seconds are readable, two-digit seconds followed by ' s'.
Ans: 12 h 11 min
